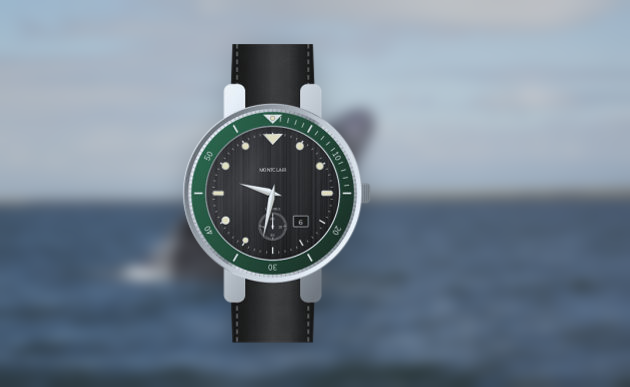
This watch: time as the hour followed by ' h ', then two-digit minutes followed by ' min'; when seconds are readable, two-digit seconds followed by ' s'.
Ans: 9 h 32 min
